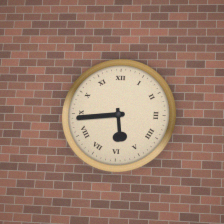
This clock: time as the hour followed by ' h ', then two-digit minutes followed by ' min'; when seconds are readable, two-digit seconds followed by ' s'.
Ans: 5 h 44 min
